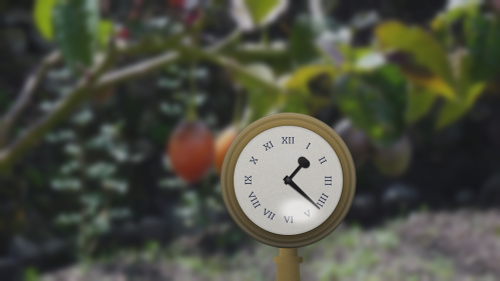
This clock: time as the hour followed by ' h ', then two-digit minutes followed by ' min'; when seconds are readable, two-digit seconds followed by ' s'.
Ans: 1 h 22 min
